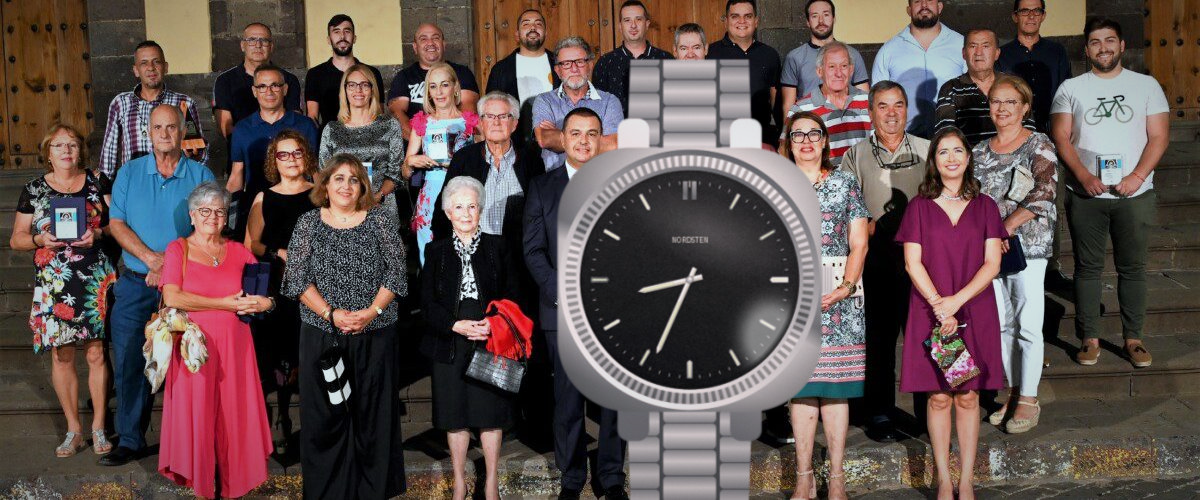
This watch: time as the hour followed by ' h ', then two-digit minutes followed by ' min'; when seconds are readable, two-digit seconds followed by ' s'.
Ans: 8 h 34 min
